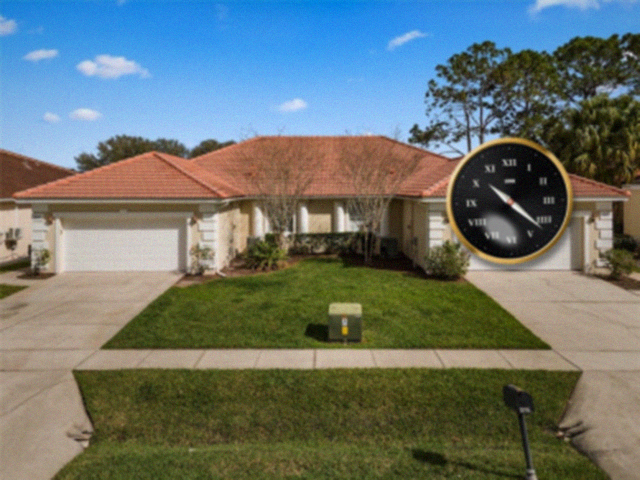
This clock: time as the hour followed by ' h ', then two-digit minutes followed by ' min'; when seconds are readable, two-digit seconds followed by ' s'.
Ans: 10 h 22 min
